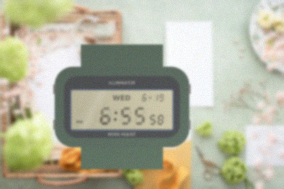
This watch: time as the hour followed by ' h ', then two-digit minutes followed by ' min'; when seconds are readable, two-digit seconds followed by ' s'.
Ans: 6 h 55 min
